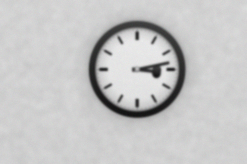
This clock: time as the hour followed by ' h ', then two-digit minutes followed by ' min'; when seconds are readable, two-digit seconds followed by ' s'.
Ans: 3 h 13 min
